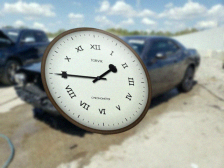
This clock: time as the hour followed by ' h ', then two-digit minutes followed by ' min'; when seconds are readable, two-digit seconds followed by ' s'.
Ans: 1 h 45 min
